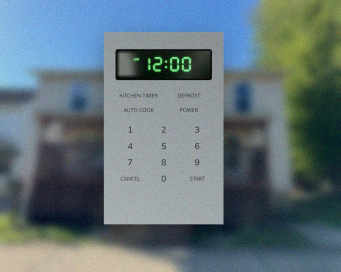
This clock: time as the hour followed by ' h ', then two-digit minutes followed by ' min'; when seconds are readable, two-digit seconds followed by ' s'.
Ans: 12 h 00 min
